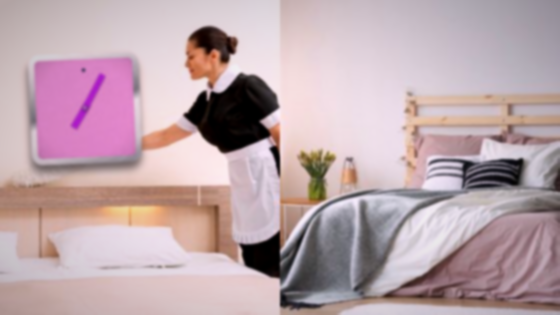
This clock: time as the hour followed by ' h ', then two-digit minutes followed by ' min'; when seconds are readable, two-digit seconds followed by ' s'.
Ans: 7 h 05 min
